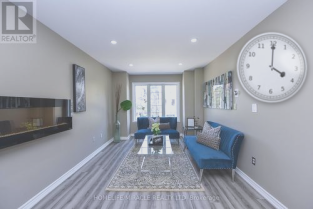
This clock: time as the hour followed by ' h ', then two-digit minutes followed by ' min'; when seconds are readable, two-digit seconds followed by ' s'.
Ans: 4 h 00 min
